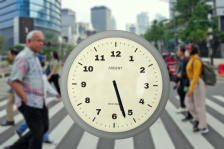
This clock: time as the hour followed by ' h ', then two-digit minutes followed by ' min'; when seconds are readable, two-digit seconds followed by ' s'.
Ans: 5 h 27 min
